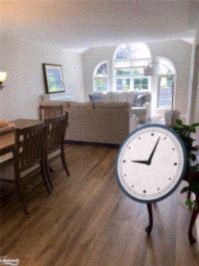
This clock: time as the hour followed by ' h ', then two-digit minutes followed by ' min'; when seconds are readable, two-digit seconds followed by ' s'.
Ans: 9 h 03 min
